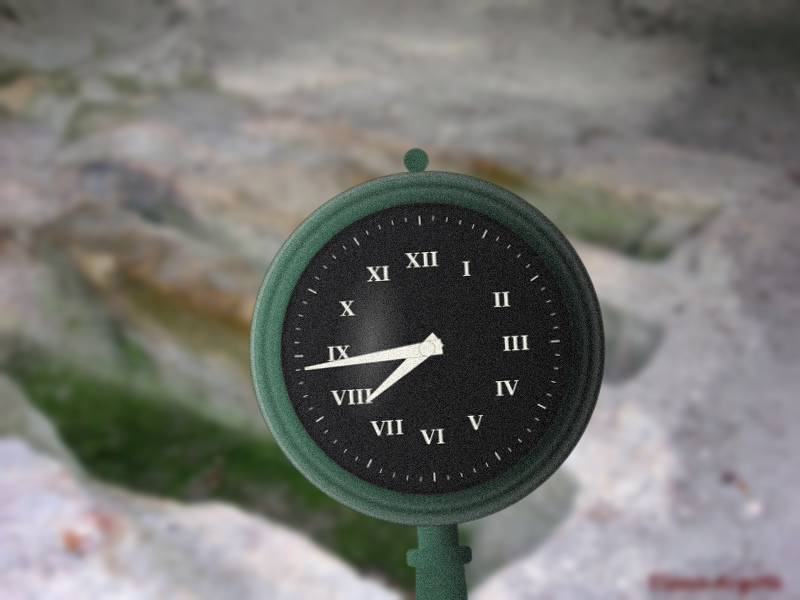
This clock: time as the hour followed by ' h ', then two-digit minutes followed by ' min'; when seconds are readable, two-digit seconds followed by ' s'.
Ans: 7 h 44 min
